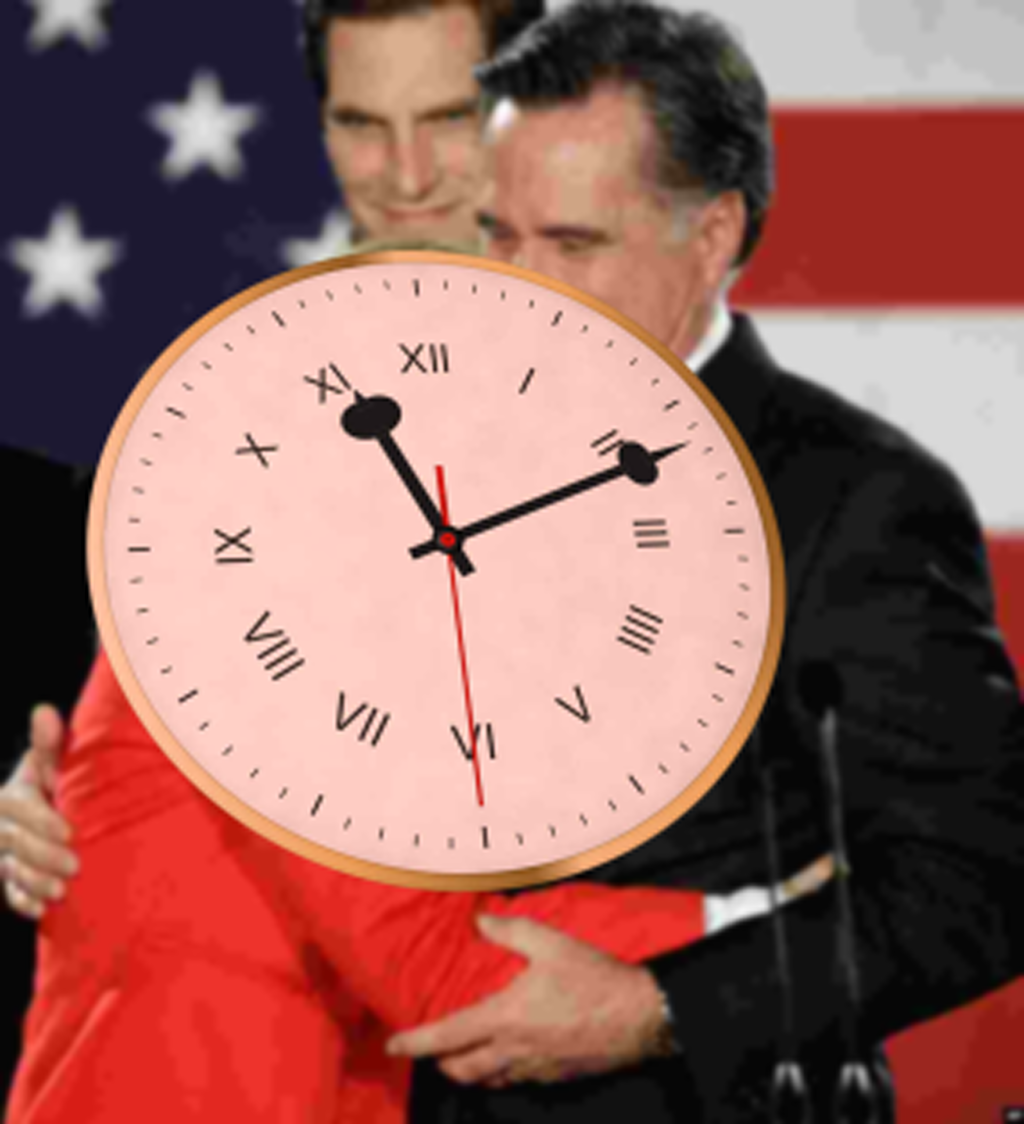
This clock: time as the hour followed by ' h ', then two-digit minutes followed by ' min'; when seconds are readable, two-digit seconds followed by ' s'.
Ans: 11 h 11 min 30 s
